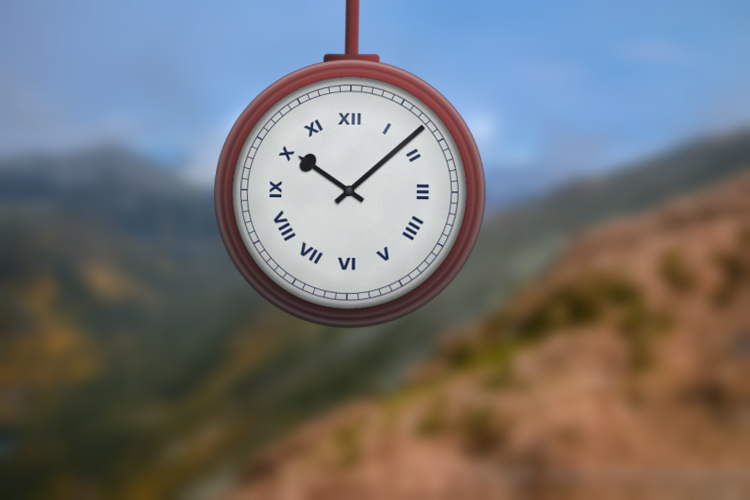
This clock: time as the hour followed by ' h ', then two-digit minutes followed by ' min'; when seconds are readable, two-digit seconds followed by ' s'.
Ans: 10 h 08 min
